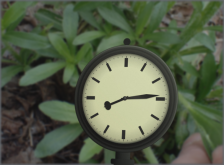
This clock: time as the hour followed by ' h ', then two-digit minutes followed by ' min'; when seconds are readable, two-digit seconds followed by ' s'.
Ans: 8 h 14 min
